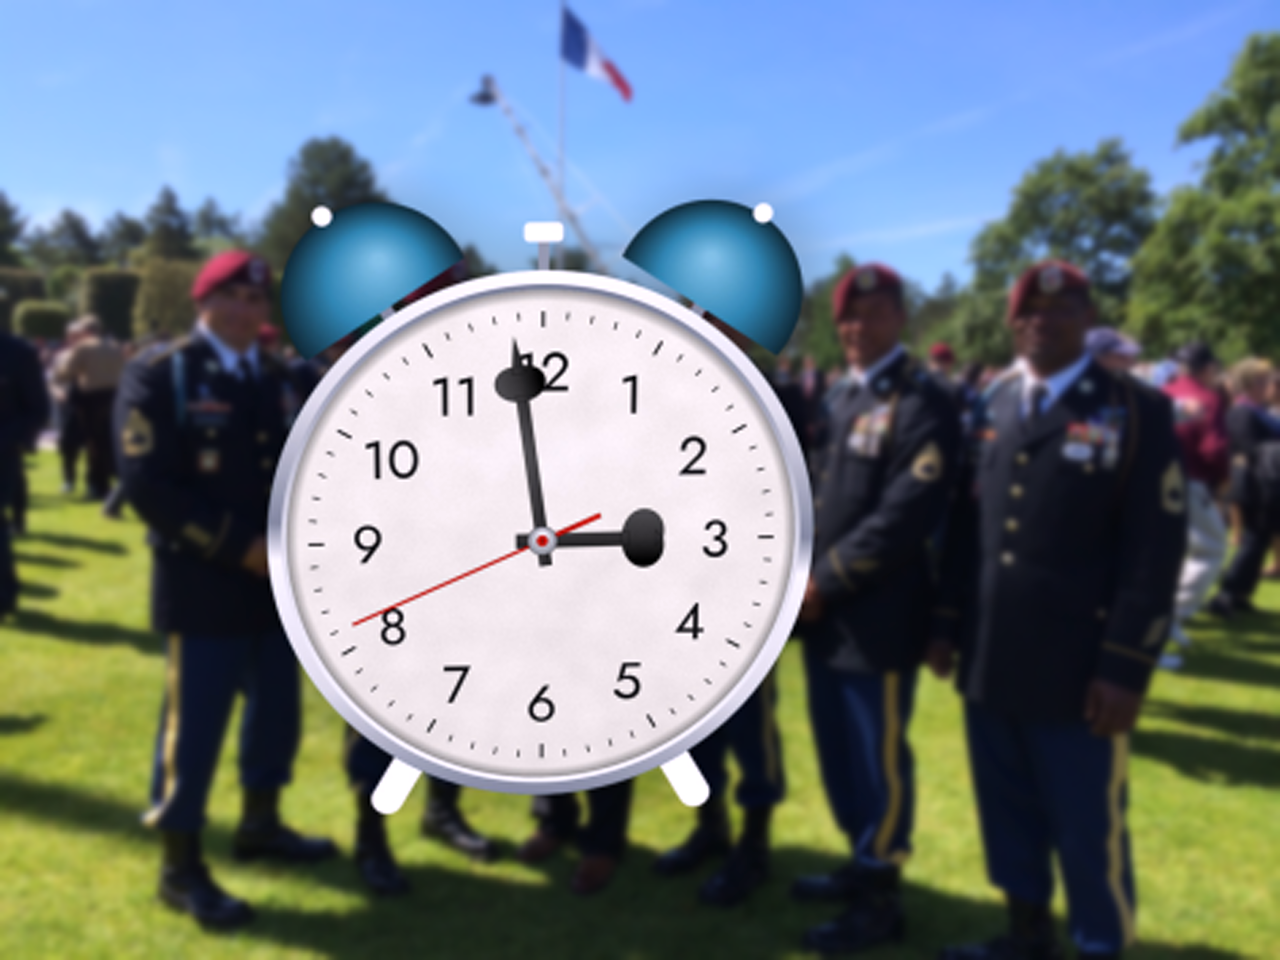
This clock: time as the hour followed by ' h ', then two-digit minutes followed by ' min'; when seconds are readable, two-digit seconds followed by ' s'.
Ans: 2 h 58 min 41 s
